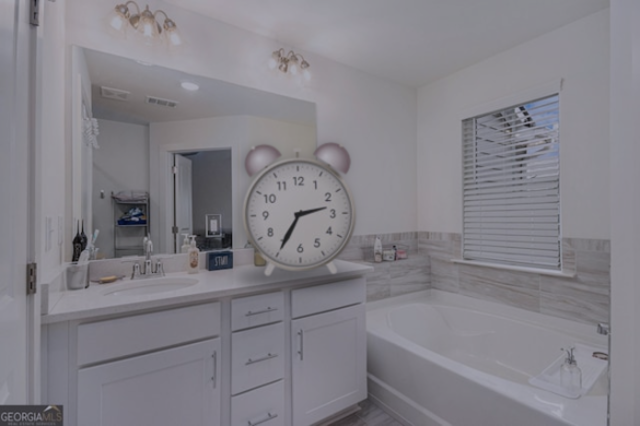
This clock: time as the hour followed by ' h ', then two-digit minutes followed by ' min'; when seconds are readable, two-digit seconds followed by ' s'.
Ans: 2 h 35 min
